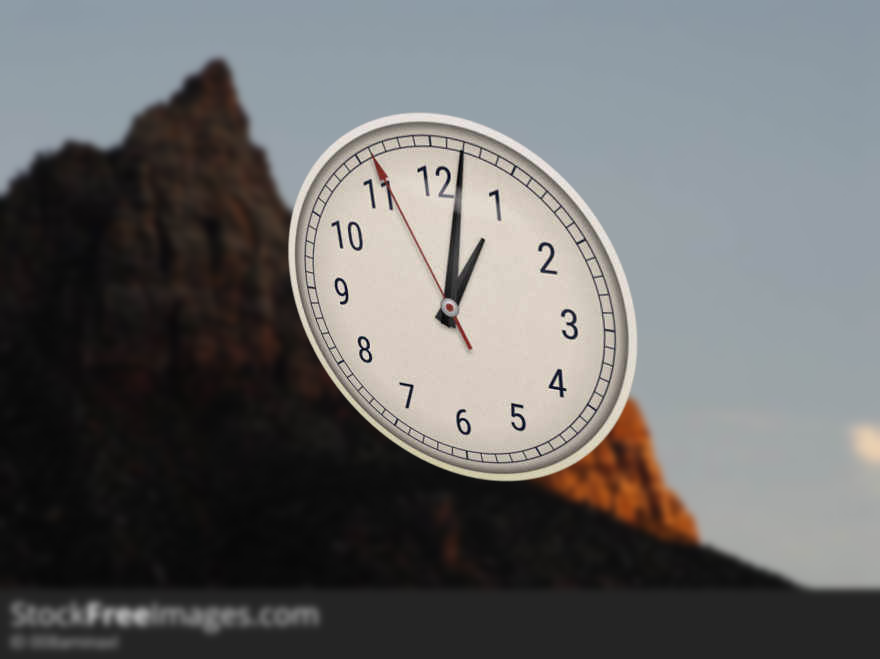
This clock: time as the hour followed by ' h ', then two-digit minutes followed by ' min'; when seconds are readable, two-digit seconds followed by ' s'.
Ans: 1 h 01 min 56 s
